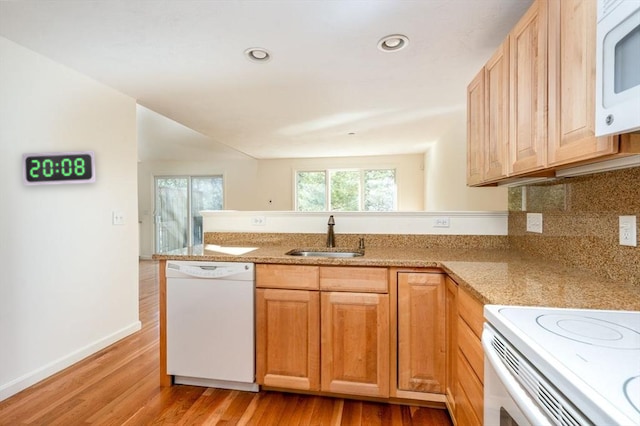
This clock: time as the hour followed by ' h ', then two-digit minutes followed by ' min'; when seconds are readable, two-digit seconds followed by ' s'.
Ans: 20 h 08 min
